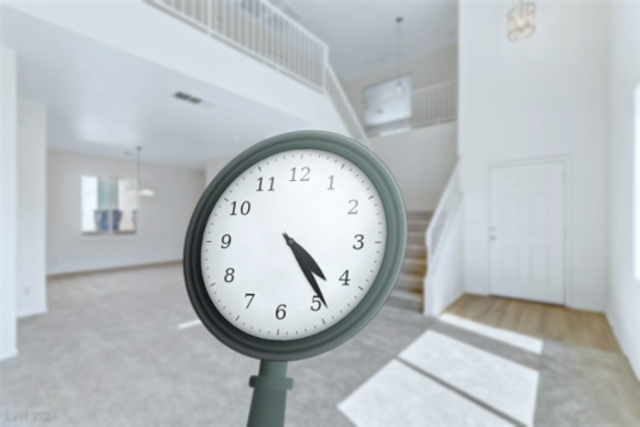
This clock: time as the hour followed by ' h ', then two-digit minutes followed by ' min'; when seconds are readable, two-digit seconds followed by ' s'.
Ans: 4 h 24 min
